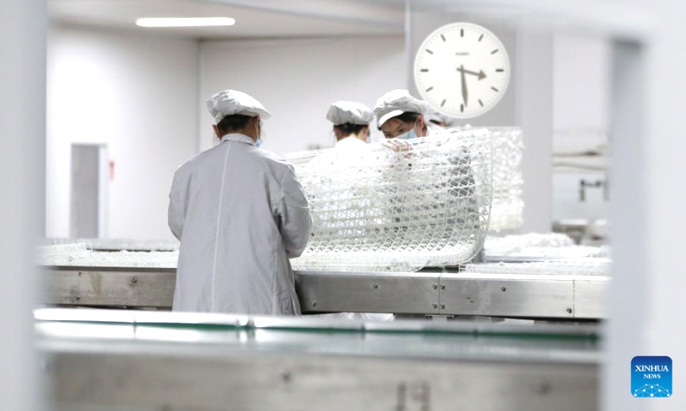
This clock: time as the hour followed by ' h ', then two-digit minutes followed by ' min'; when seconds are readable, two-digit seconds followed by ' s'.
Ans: 3 h 29 min
